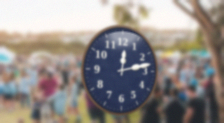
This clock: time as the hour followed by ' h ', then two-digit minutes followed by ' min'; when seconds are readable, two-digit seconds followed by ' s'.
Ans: 12 h 13 min
